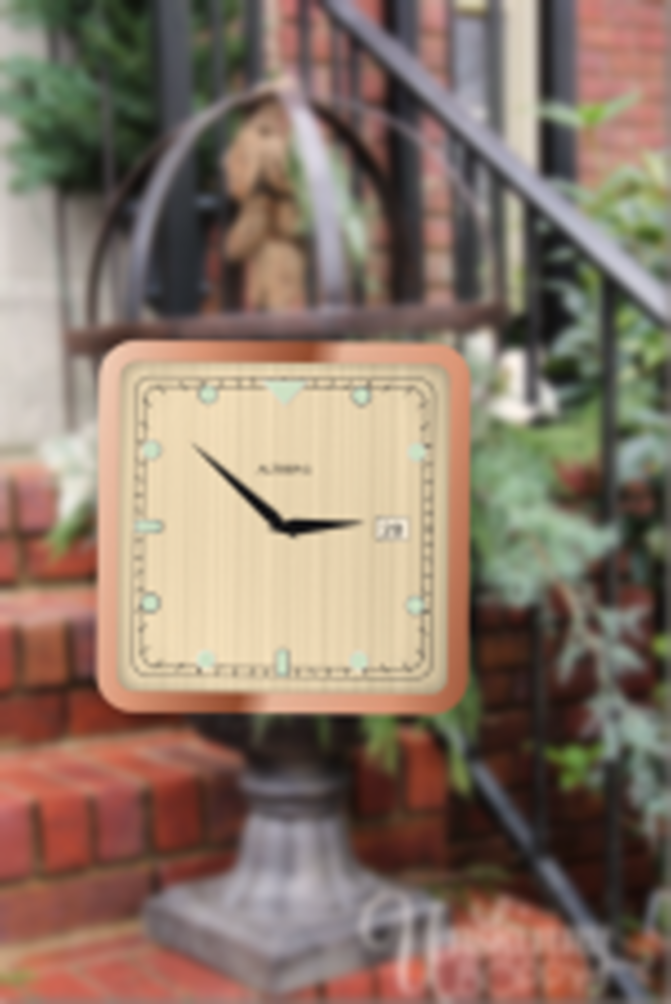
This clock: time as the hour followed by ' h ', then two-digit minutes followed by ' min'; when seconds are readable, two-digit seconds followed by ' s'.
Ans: 2 h 52 min
